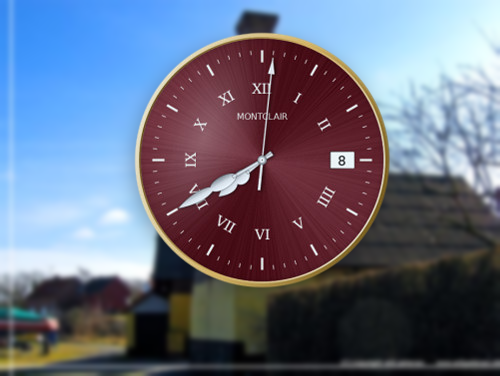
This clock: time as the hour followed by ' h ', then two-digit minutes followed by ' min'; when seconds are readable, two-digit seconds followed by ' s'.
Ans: 7 h 40 min 01 s
